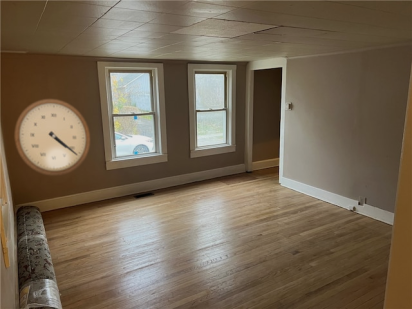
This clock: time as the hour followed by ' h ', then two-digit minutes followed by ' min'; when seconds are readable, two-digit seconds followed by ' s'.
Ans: 4 h 21 min
